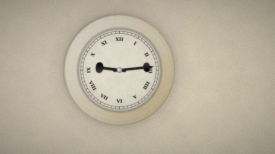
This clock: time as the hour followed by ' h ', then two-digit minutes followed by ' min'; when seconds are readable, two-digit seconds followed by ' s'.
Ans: 9 h 14 min
